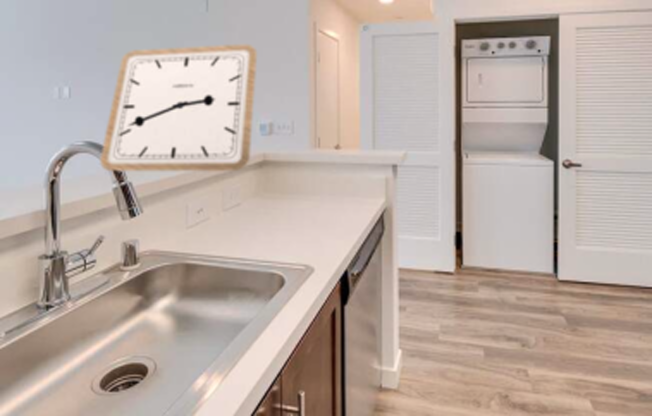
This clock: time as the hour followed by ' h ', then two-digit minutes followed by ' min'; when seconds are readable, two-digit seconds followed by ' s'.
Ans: 2 h 41 min
